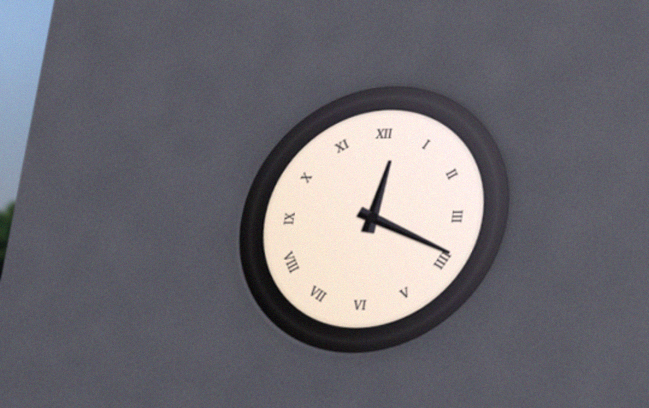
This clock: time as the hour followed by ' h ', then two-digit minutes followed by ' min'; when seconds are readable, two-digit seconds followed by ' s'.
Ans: 12 h 19 min
